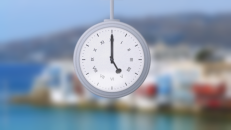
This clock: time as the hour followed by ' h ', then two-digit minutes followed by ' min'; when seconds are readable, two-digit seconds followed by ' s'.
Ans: 5 h 00 min
